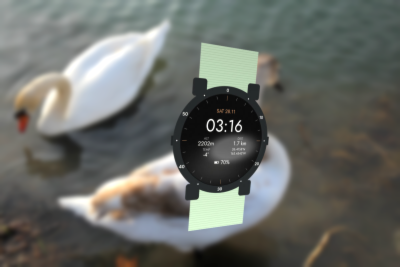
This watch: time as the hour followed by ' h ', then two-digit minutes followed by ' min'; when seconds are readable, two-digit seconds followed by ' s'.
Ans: 3 h 16 min
